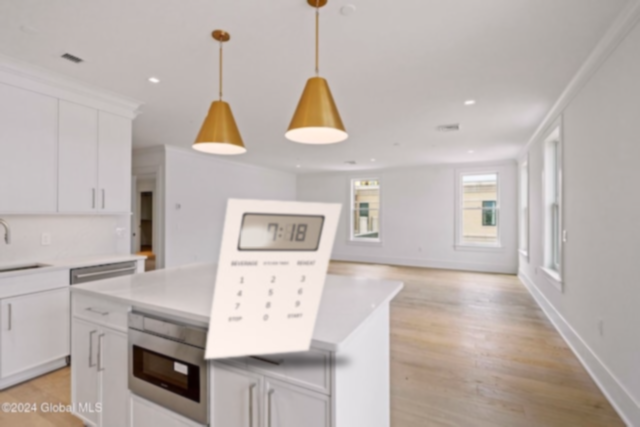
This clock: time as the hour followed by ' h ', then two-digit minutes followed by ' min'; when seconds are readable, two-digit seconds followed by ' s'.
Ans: 7 h 18 min
